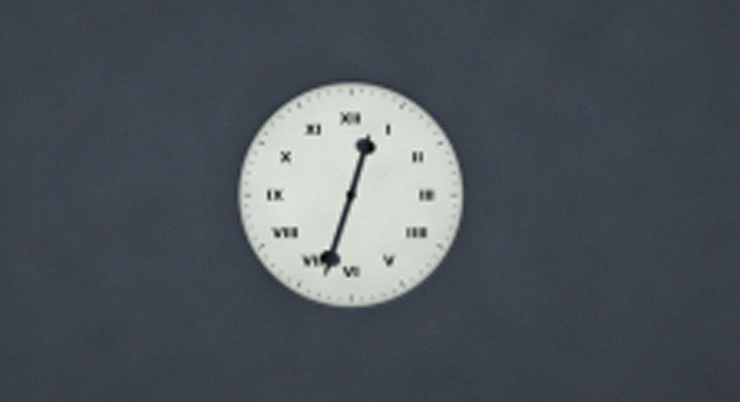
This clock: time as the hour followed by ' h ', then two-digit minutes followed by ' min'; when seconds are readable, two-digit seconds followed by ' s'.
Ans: 12 h 33 min
